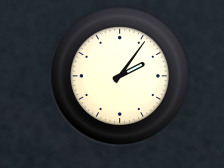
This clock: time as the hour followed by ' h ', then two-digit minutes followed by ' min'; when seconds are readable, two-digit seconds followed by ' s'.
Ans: 2 h 06 min
